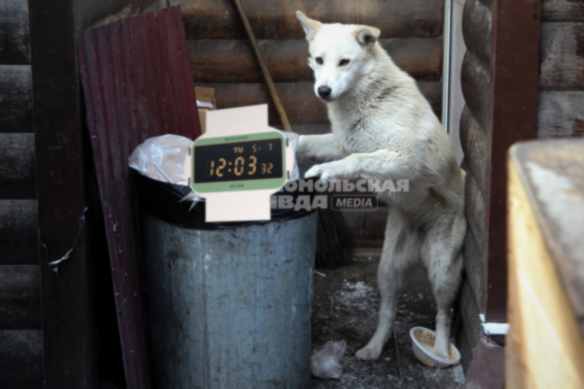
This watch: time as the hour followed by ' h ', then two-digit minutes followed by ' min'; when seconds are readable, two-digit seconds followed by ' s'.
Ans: 12 h 03 min
